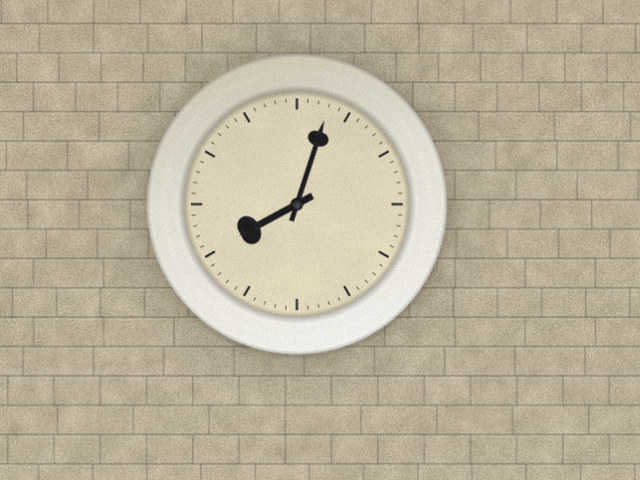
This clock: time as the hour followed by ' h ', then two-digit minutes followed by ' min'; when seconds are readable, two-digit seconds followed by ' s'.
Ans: 8 h 03 min
